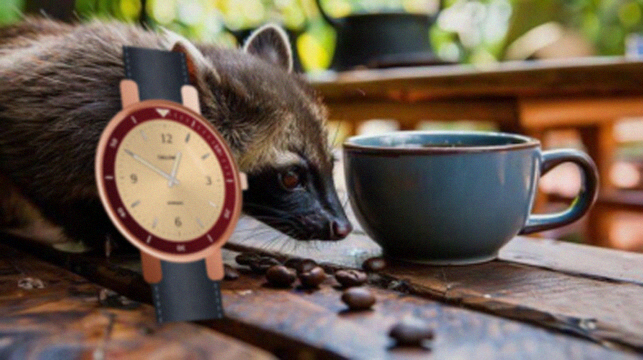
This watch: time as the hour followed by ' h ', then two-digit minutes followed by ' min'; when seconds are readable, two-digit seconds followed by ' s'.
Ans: 12 h 50 min
